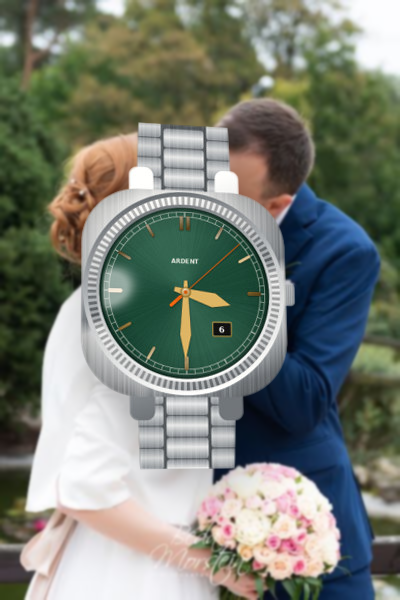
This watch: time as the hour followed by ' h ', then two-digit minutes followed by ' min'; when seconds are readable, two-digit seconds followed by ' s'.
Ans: 3 h 30 min 08 s
